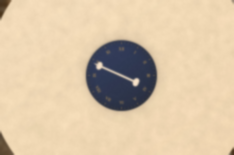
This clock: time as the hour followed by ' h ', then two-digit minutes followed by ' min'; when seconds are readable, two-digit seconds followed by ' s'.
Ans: 3 h 49 min
